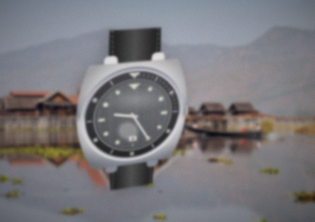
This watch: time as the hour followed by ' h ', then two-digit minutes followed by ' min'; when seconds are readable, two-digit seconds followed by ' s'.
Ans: 9 h 25 min
